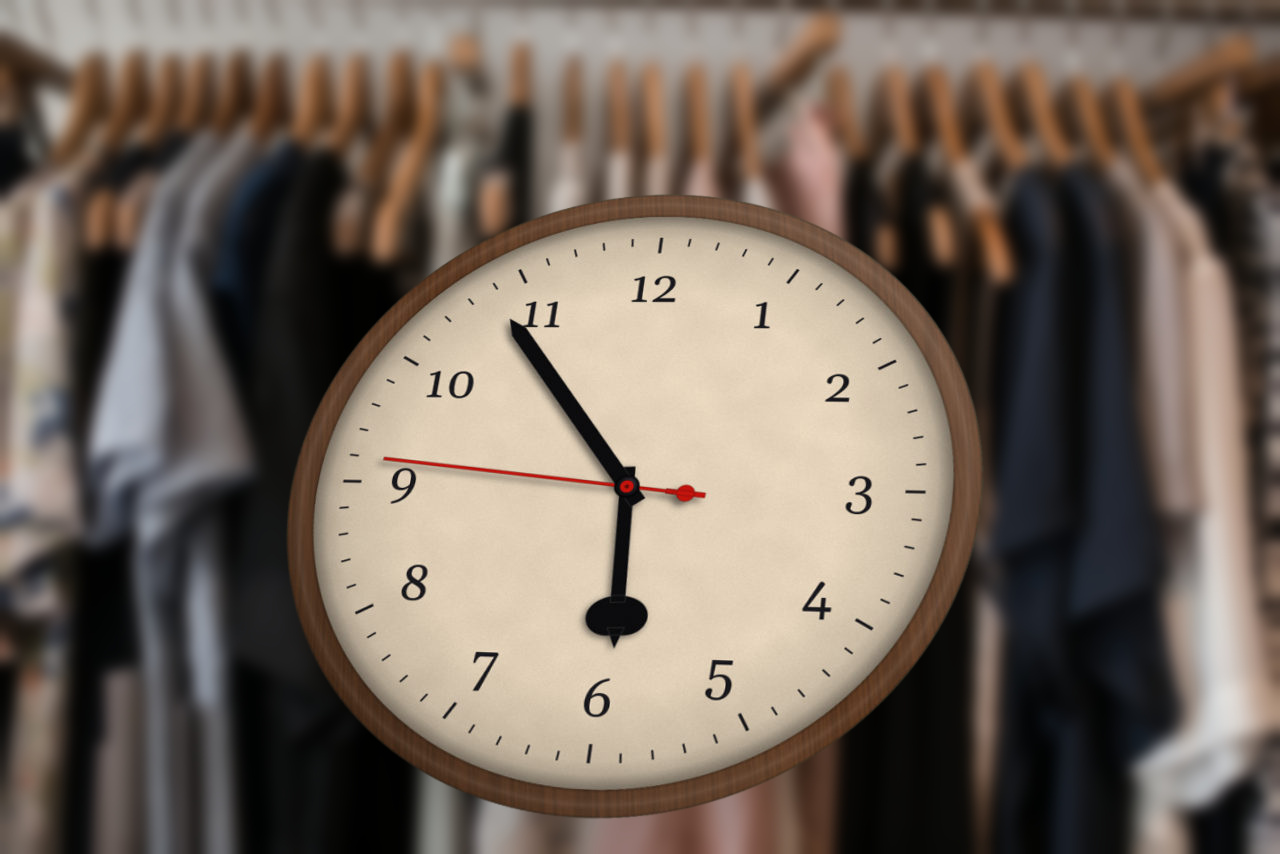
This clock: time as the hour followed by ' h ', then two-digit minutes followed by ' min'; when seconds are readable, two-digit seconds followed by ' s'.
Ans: 5 h 53 min 46 s
